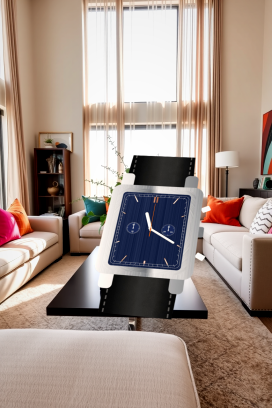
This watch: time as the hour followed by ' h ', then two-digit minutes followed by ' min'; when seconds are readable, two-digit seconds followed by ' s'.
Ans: 11 h 20 min
